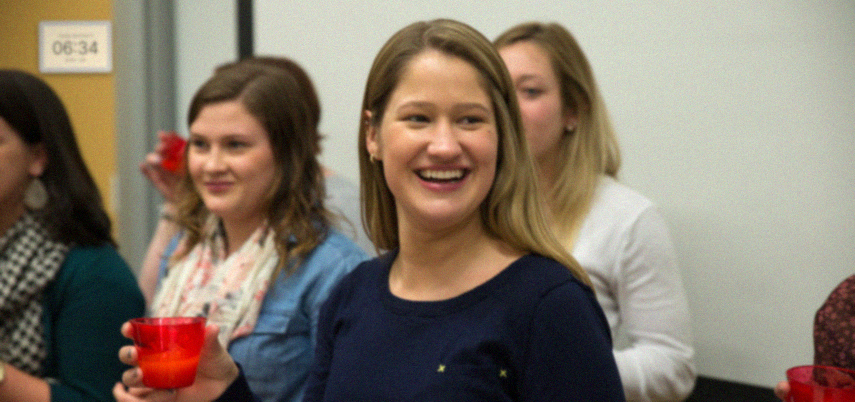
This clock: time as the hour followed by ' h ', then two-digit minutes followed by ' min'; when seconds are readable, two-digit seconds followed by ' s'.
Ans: 6 h 34 min
